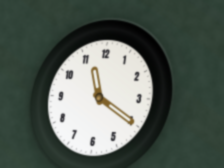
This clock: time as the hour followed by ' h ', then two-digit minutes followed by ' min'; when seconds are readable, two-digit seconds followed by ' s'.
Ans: 11 h 20 min
